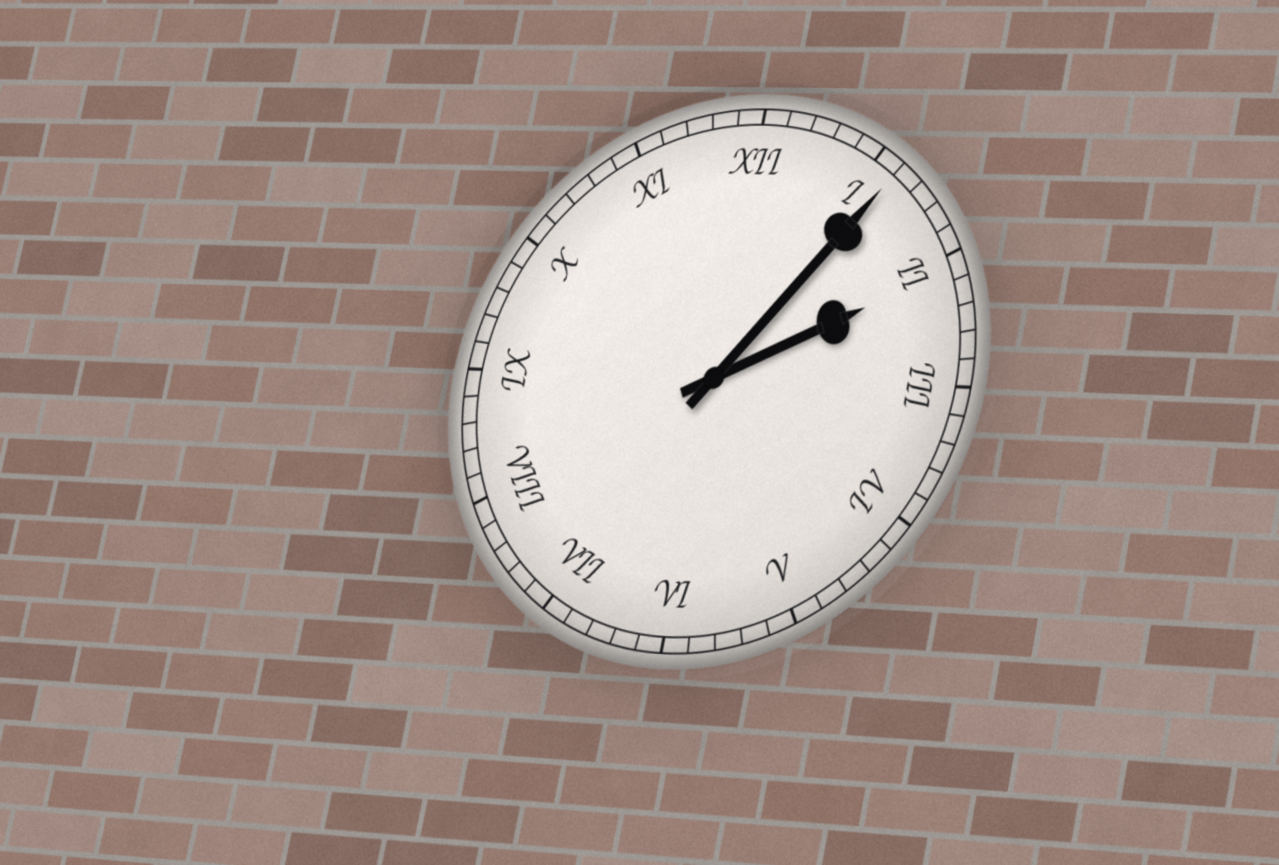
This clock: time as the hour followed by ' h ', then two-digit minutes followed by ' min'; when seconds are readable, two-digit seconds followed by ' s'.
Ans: 2 h 06 min
